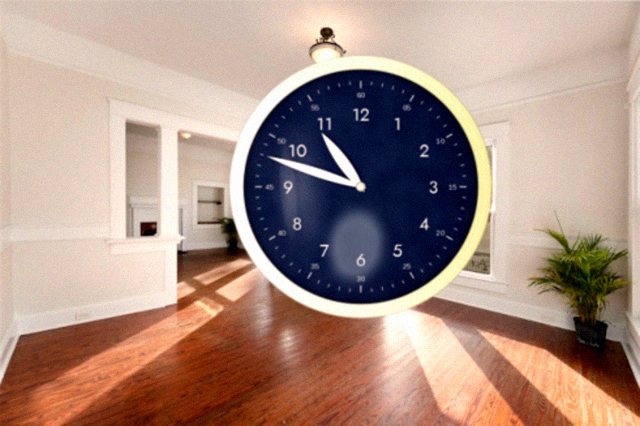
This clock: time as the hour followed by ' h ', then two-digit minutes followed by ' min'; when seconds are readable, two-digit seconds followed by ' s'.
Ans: 10 h 48 min
